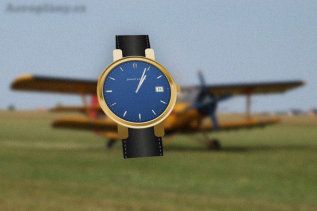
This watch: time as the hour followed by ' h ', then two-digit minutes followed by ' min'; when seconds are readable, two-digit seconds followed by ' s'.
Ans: 1 h 04 min
